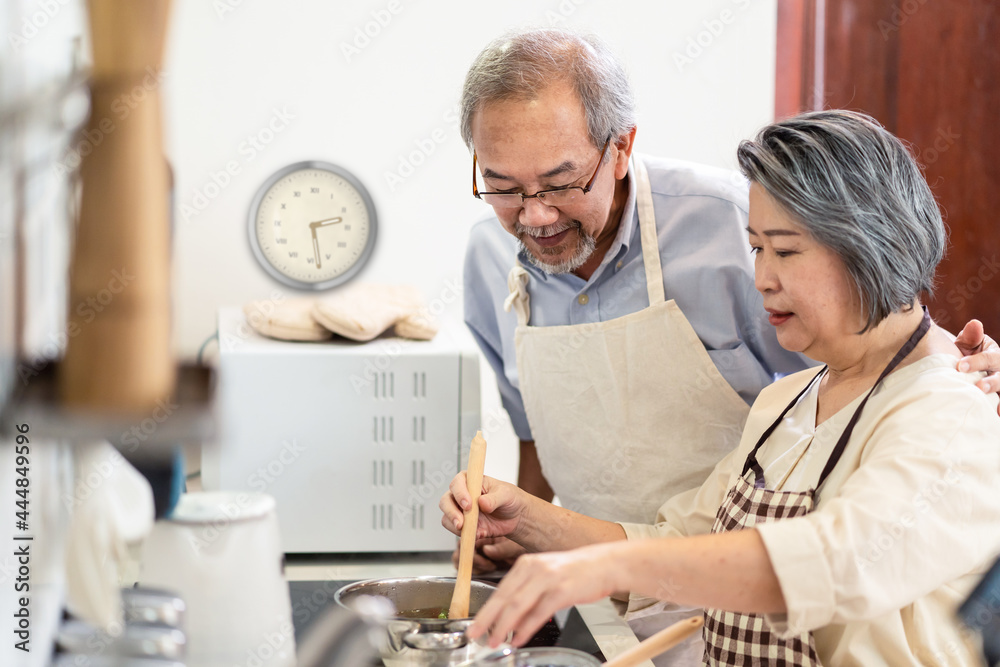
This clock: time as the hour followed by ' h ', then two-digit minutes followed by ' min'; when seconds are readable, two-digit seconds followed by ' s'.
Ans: 2 h 28 min
